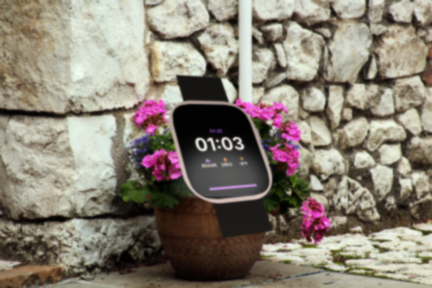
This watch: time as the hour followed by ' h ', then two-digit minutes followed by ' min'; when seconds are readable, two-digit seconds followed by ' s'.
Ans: 1 h 03 min
